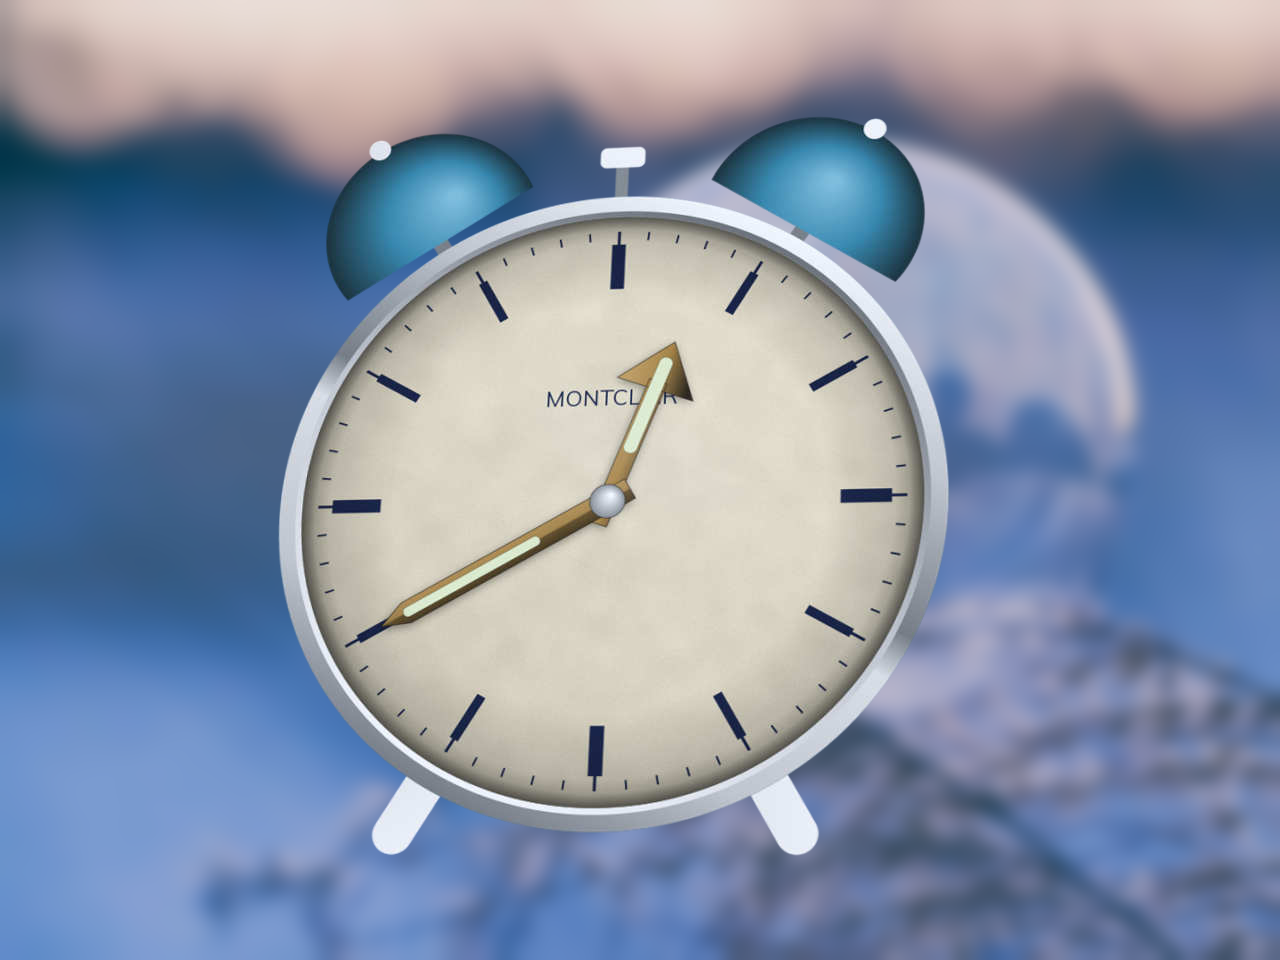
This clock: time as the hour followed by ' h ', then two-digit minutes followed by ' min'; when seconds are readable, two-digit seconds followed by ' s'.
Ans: 12 h 40 min
